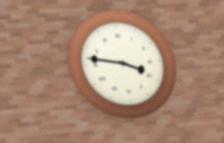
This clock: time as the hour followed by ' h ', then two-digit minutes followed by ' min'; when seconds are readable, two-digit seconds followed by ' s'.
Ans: 3 h 47 min
